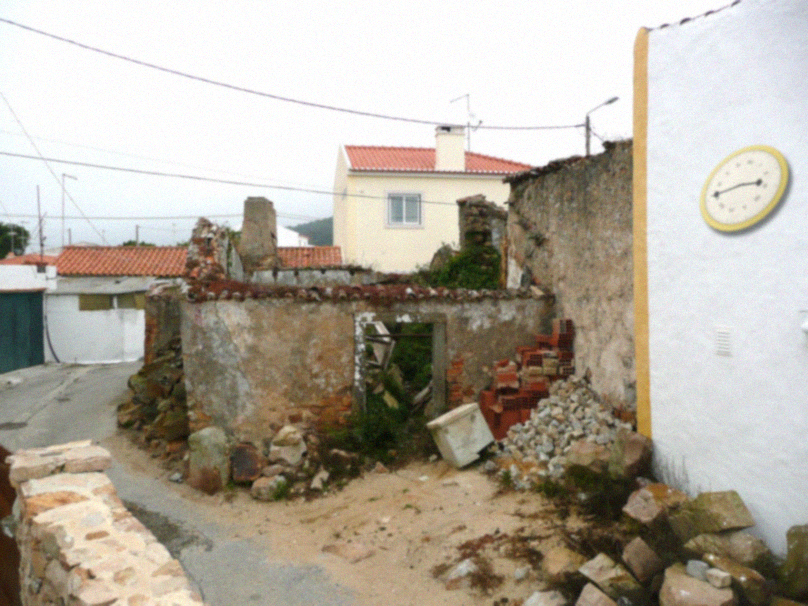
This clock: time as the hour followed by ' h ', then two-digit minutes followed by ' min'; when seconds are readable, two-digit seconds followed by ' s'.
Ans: 2 h 41 min
